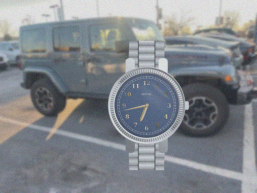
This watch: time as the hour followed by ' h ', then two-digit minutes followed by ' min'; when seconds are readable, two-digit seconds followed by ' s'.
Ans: 6 h 43 min
